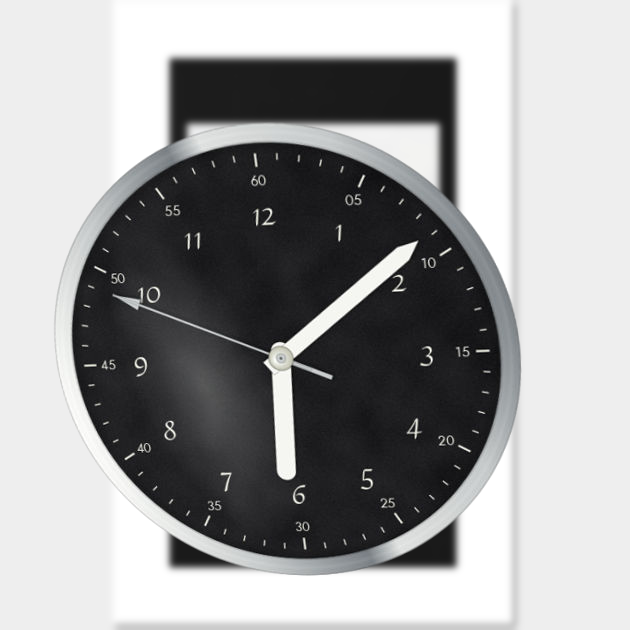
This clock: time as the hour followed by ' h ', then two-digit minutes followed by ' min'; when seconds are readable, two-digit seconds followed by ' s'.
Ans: 6 h 08 min 49 s
